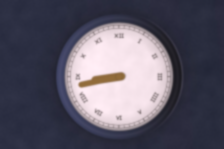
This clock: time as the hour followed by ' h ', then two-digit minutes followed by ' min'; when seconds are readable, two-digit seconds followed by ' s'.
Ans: 8 h 43 min
